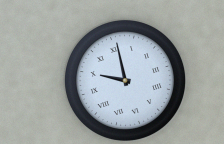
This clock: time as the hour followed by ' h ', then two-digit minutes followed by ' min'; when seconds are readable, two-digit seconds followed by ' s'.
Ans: 10 h 01 min
